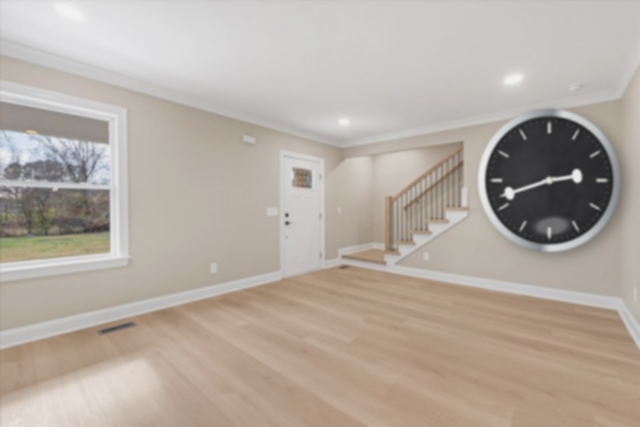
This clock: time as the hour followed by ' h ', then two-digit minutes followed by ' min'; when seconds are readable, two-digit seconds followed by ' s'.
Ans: 2 h 42 min
